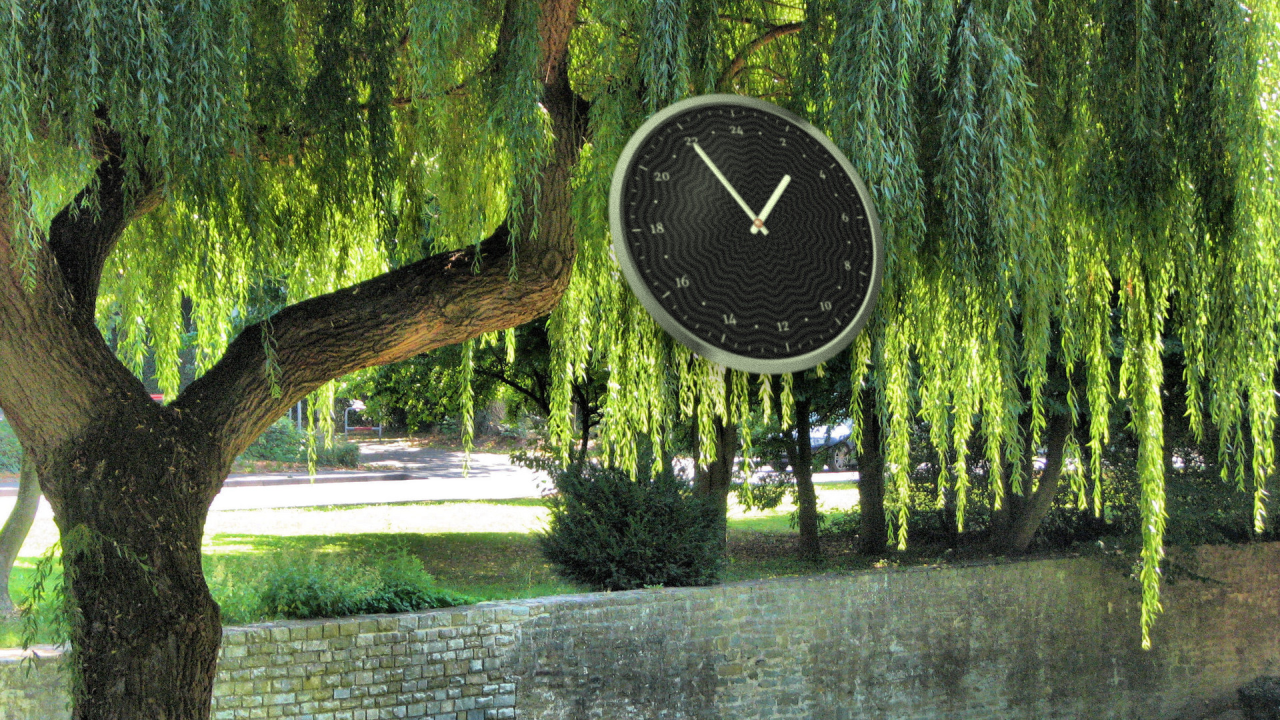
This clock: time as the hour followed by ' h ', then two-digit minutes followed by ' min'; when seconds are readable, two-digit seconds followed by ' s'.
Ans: 2 h 55 min
